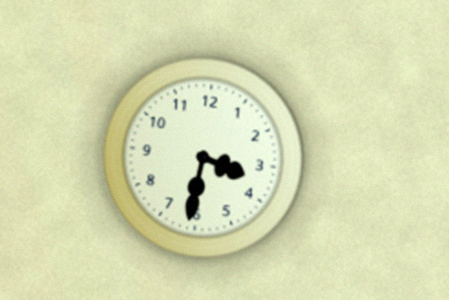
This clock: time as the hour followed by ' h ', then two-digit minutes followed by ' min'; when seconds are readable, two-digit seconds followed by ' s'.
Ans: 3 h 31 min
